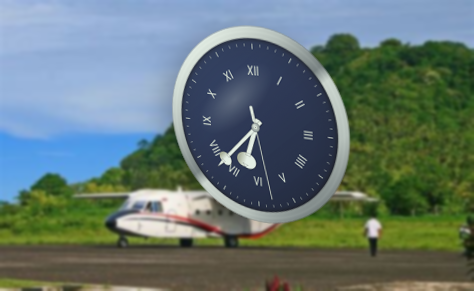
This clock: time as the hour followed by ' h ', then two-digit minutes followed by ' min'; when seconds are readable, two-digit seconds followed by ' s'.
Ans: 6 h 37 min 28 s
